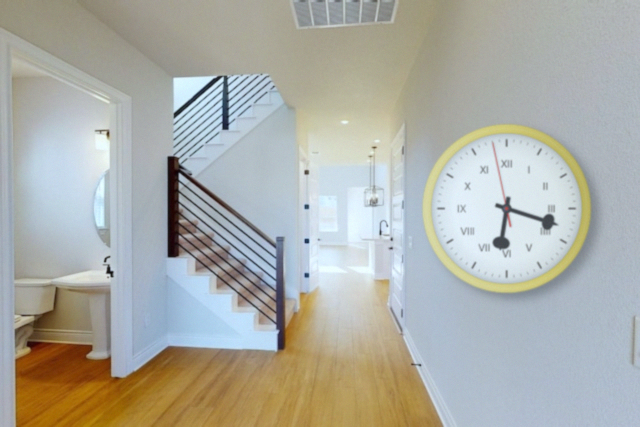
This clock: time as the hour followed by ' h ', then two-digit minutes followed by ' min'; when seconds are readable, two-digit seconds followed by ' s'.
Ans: 6 h 17 min 58 s
